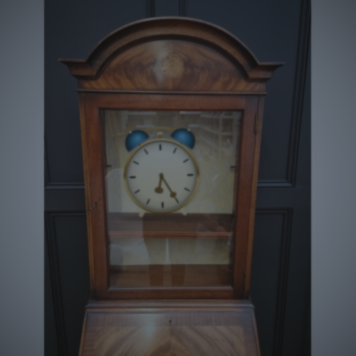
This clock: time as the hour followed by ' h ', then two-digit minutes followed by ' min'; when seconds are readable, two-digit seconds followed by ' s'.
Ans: 6 h 25 min
